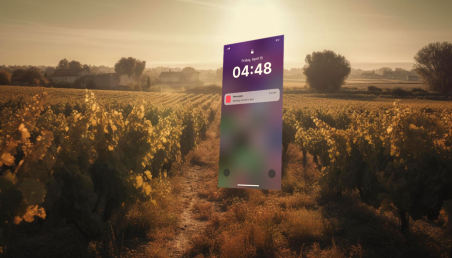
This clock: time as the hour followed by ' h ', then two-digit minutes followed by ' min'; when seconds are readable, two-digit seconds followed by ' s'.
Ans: 4 h 48 min
